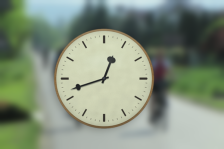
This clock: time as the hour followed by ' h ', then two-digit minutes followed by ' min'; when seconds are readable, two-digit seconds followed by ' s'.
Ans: 12 h 42 min
